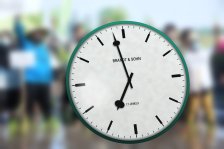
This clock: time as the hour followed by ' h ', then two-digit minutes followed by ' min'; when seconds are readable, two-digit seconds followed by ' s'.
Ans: 6 h 58 min
